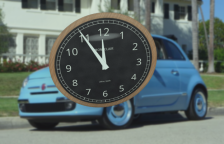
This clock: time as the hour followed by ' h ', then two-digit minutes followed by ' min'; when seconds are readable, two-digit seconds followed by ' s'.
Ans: 11 h 55 min
